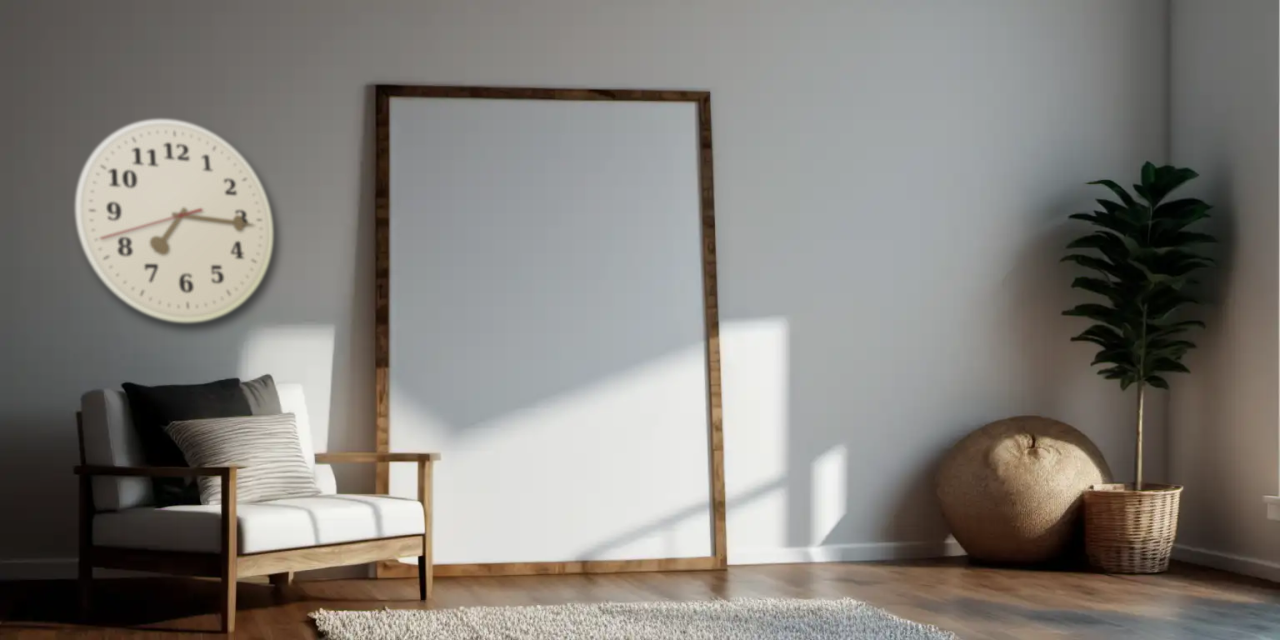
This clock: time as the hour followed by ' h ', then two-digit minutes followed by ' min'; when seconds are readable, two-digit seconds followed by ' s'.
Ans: 7 h 15 min 42 s
